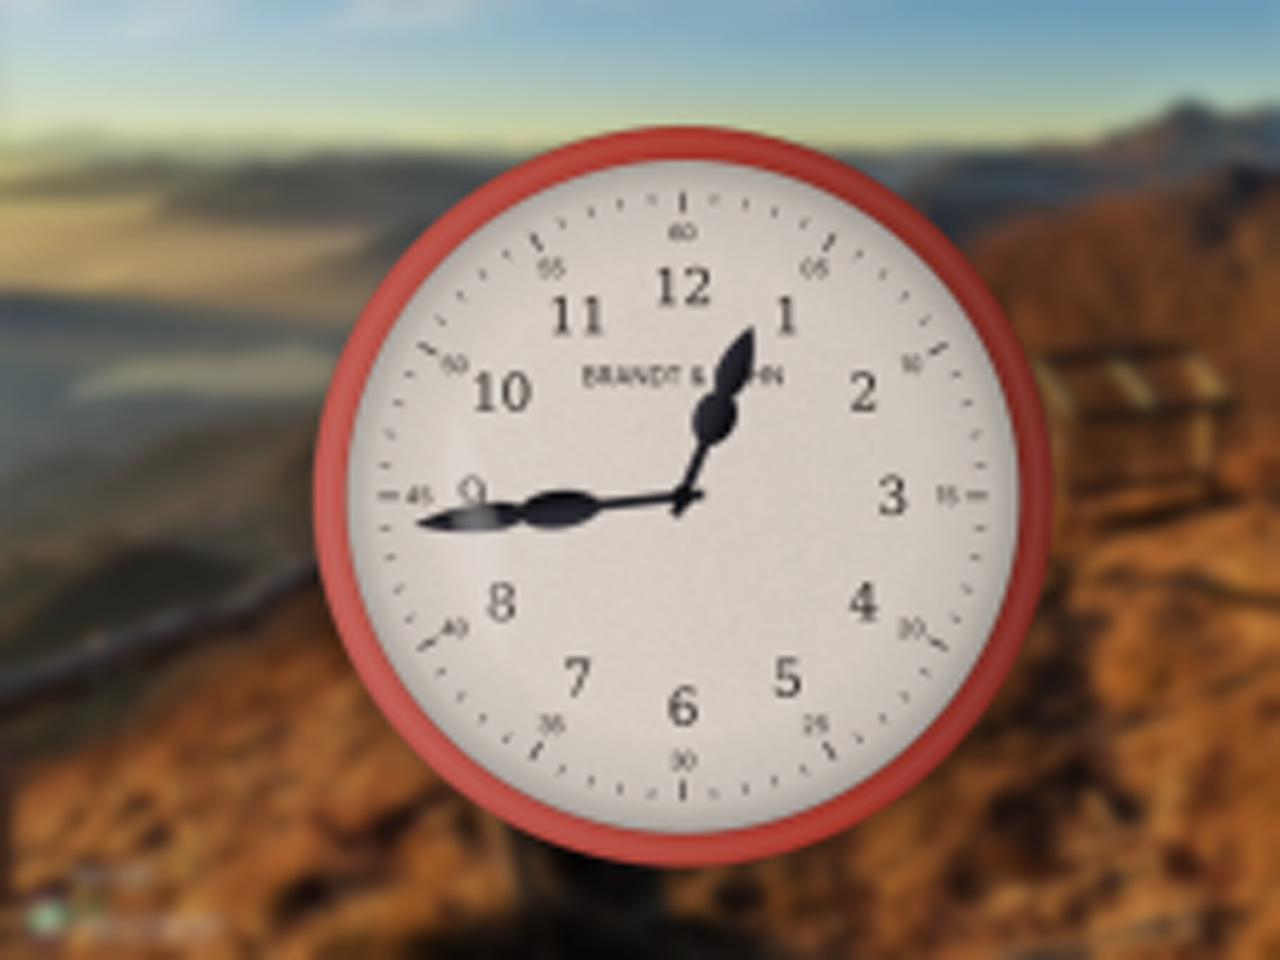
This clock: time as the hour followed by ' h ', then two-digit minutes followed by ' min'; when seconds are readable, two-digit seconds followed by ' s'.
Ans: 12 h 44 min
